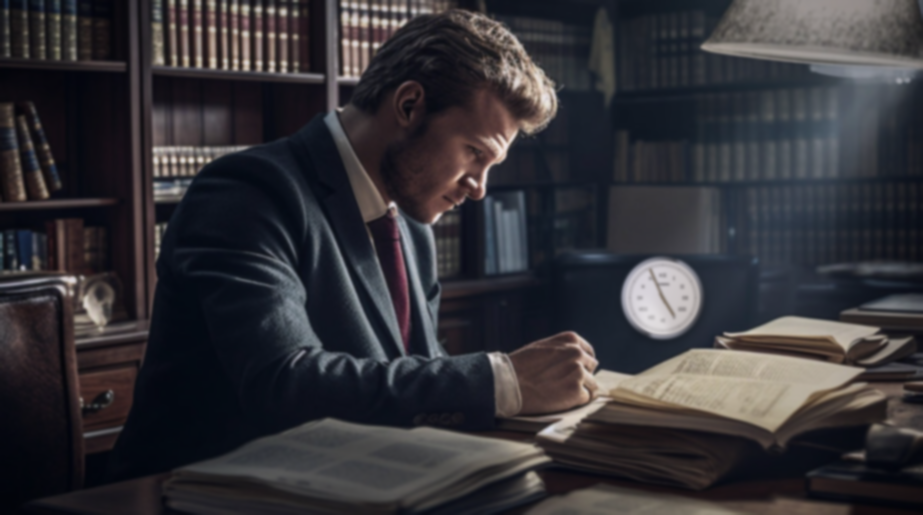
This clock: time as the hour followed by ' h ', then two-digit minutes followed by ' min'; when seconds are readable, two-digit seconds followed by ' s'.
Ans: 4 h 56 min
